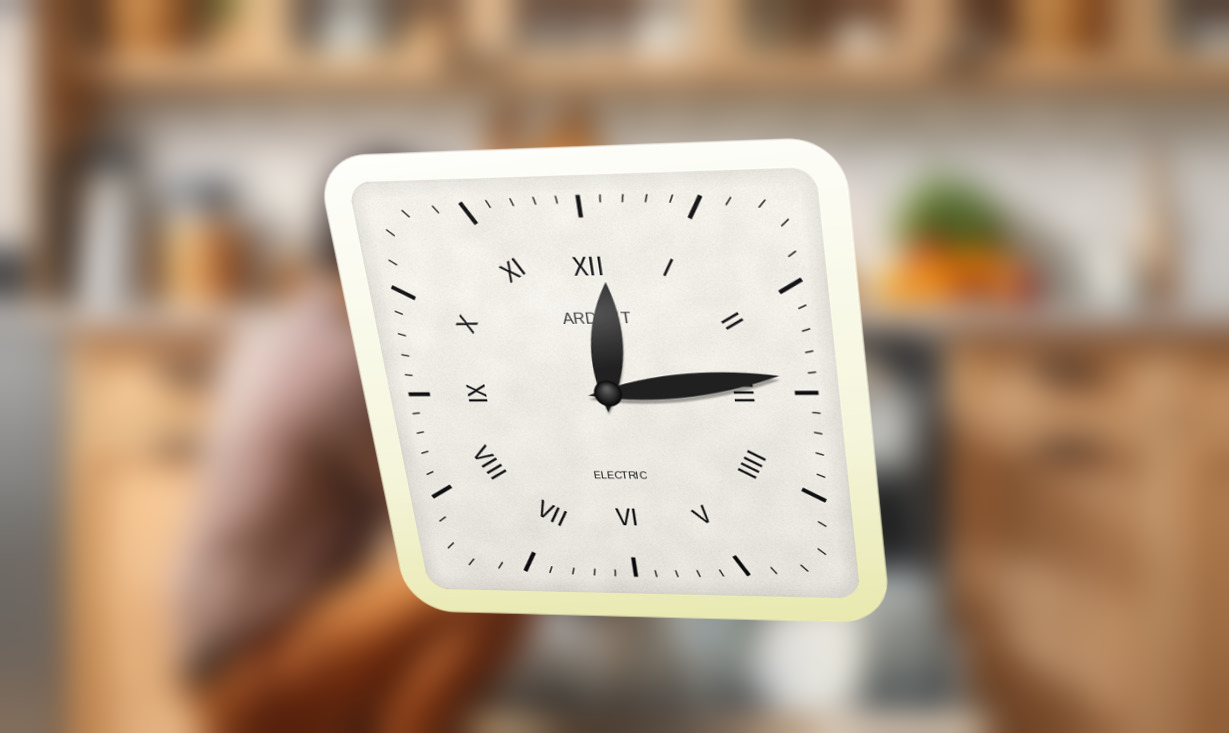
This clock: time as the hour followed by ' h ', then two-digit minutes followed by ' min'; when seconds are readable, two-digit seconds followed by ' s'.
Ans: 12 h 14 min
